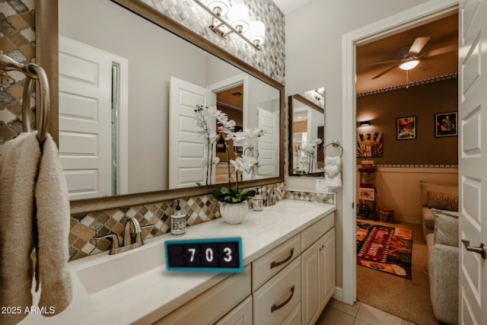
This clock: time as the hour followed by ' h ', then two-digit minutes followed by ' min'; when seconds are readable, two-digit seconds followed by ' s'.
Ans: 7 h 03 min
